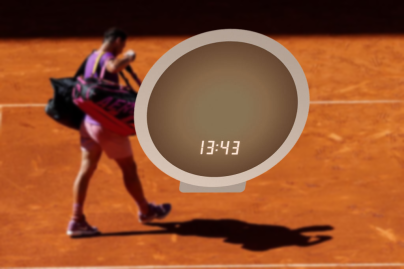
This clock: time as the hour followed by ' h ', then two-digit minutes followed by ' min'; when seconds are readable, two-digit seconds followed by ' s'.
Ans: 13 h 43 min
